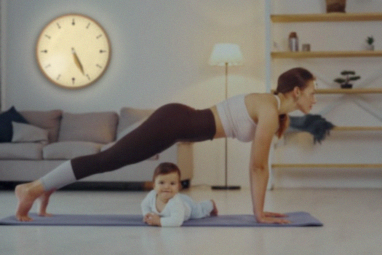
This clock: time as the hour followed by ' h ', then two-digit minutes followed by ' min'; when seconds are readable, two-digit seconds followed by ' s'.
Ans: 5 h 26 min
